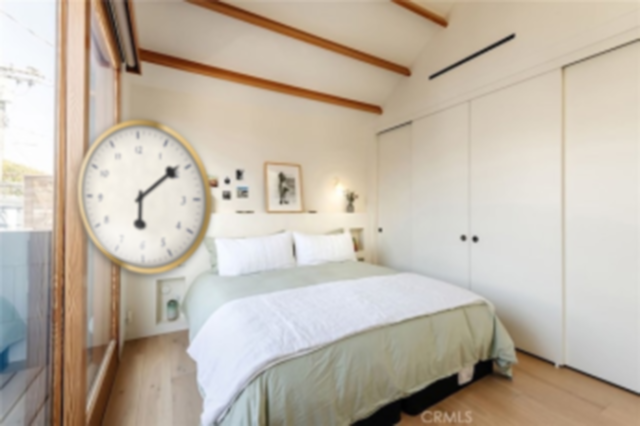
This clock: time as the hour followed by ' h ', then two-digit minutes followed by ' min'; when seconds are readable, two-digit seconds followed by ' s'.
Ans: 6 h 09 min
